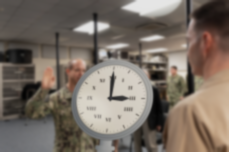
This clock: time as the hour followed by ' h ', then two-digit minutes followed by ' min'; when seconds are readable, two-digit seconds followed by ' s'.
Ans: 3 h 00 min
